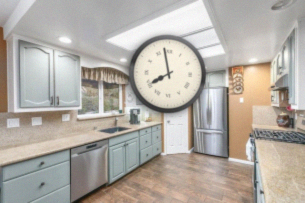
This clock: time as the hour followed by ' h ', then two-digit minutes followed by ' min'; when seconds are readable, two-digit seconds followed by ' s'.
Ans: 7 h 58 min
